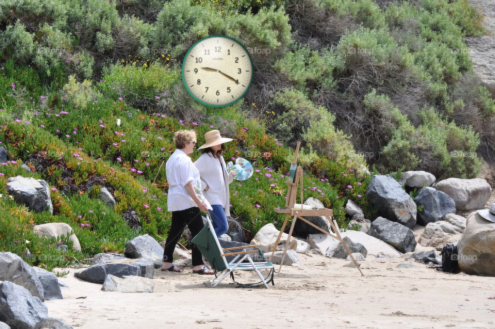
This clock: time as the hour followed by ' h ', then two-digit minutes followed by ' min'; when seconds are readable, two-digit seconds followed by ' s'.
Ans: 9 h 20 min
